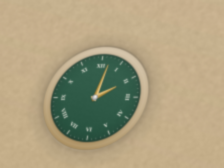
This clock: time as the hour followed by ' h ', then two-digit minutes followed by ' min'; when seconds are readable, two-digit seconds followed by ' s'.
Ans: 2 h 02 min
